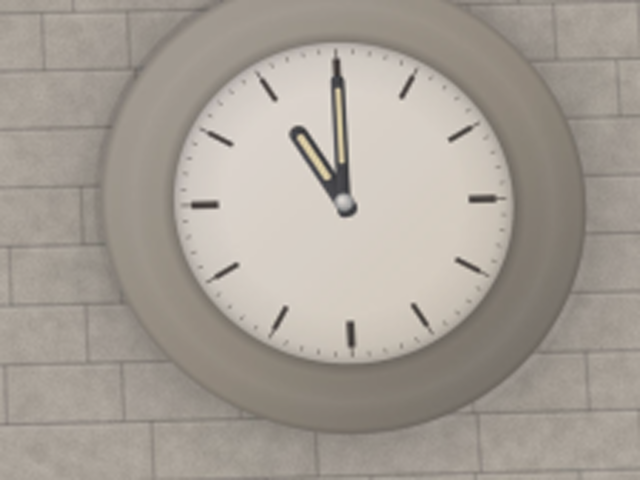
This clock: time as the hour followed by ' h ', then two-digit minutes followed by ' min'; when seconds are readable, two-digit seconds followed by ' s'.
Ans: 11 h 00 min
